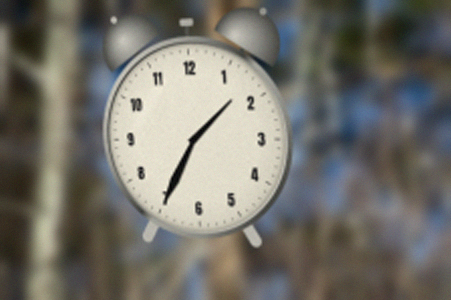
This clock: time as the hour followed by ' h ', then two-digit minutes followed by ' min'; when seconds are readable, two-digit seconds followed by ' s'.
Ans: 1 h 35 min
